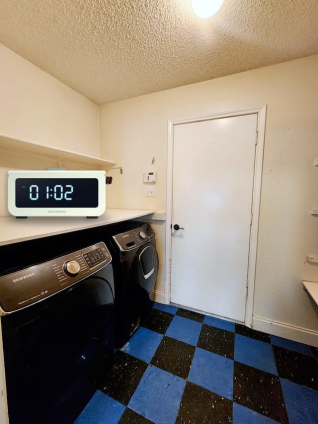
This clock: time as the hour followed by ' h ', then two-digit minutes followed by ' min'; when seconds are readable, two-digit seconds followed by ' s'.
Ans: 1 h 02 min
